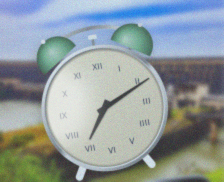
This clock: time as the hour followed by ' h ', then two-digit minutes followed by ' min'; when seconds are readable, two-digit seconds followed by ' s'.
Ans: 7 h 11 min
